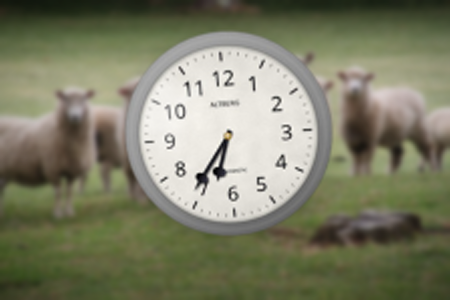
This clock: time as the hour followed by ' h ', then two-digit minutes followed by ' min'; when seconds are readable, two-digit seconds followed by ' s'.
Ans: 6 h 36 min
